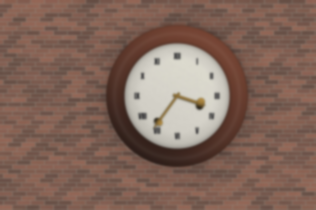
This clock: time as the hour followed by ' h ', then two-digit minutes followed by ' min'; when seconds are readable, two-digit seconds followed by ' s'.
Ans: 3 h 36 min
